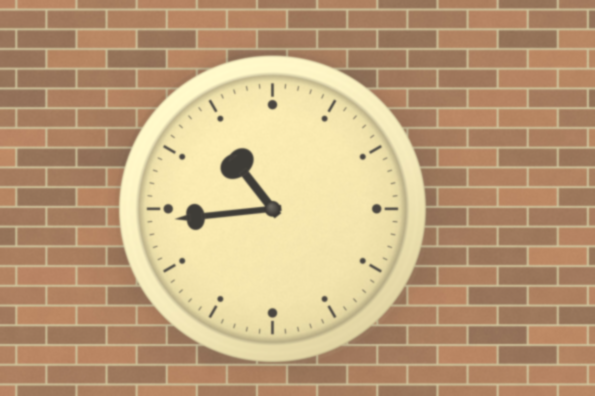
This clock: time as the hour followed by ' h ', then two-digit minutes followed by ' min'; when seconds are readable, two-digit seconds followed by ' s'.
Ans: 10 h 44 min
